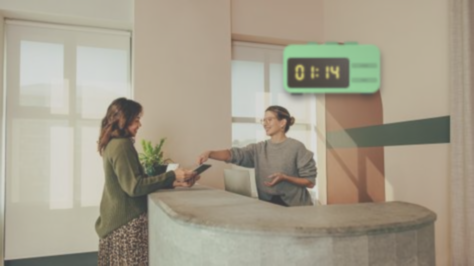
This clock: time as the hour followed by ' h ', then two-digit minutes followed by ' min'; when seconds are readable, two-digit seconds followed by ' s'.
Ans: 1 h 14 min
